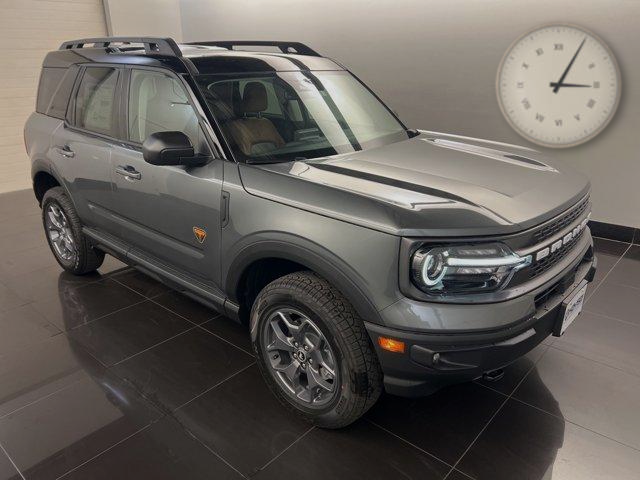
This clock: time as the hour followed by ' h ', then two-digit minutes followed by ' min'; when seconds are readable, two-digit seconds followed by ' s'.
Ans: 3 h 05 min
